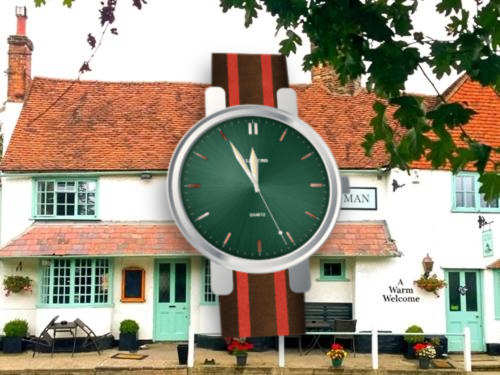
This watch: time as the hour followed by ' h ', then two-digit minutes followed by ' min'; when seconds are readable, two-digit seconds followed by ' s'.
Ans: 11 h 55 min 26 s
